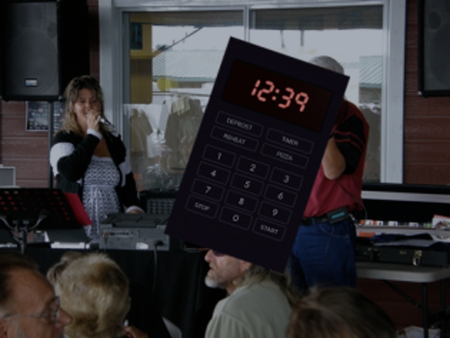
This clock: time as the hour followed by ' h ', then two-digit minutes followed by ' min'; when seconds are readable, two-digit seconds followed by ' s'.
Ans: 12 h 39 min
